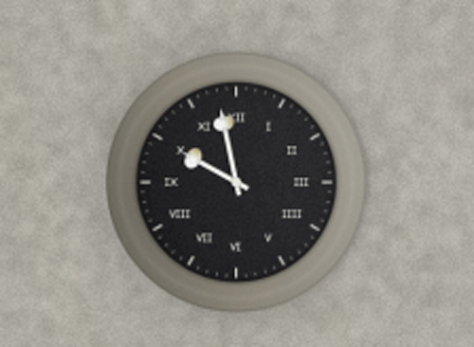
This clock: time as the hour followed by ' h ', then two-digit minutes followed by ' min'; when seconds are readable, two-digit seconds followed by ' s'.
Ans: 9 h 58 min
